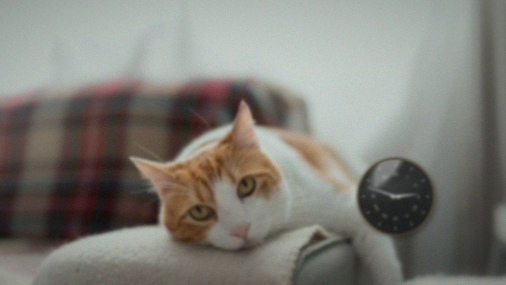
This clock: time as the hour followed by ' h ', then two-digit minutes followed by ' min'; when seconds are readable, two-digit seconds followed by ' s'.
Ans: 2 h 48 min
